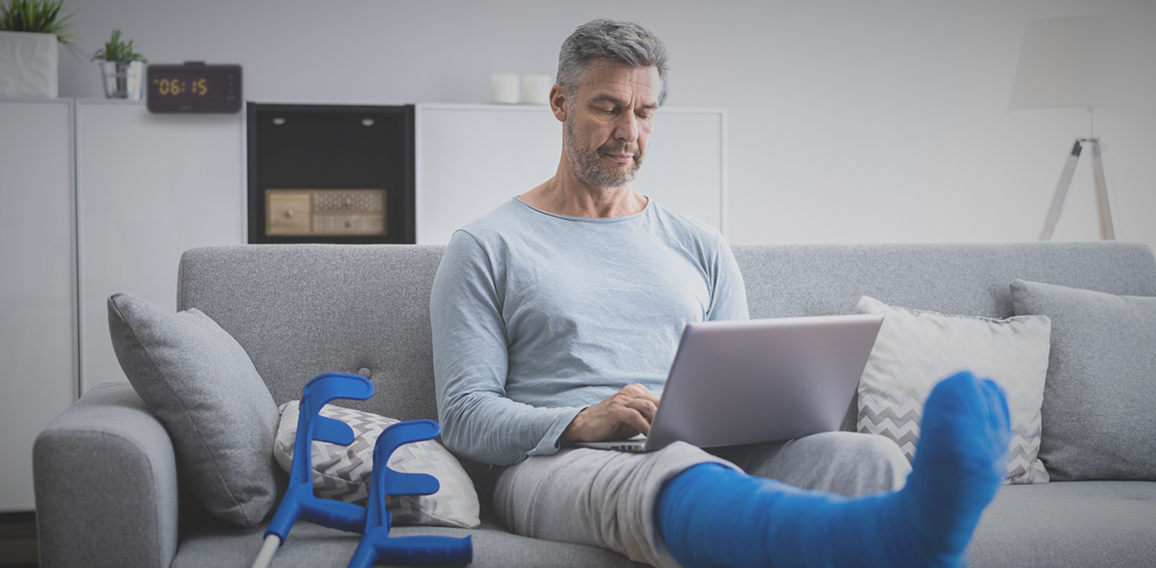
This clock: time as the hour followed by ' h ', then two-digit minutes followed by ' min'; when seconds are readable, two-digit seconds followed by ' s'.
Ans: 6 h 15 min
